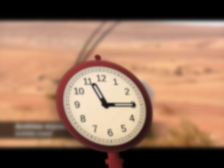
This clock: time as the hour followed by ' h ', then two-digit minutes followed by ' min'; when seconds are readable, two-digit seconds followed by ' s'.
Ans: 11 h 15 min
